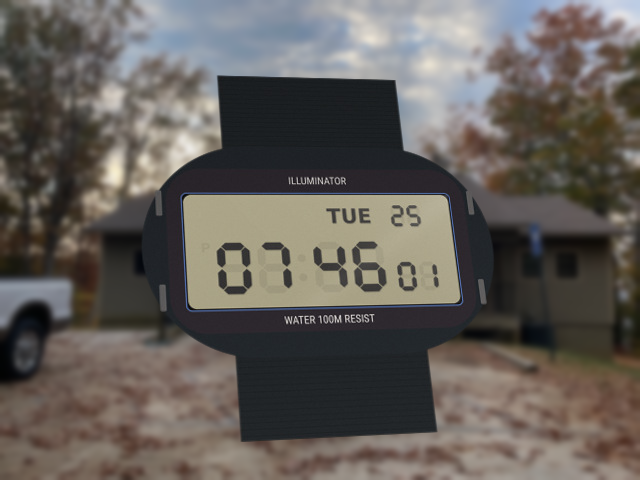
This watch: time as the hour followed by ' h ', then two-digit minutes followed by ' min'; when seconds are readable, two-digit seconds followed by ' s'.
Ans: 7 h 46 min 01 s
